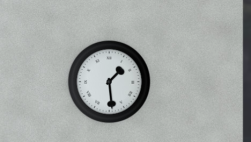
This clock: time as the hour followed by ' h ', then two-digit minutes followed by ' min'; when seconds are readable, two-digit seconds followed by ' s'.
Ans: 1 h 29 min
